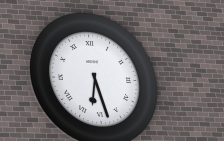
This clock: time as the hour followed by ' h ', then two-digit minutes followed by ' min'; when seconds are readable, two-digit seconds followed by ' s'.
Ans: 6 h 28 min
